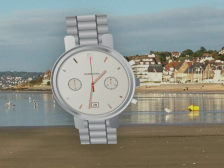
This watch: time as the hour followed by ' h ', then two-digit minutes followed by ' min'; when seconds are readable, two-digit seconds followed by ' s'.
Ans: 1 h 32 min
